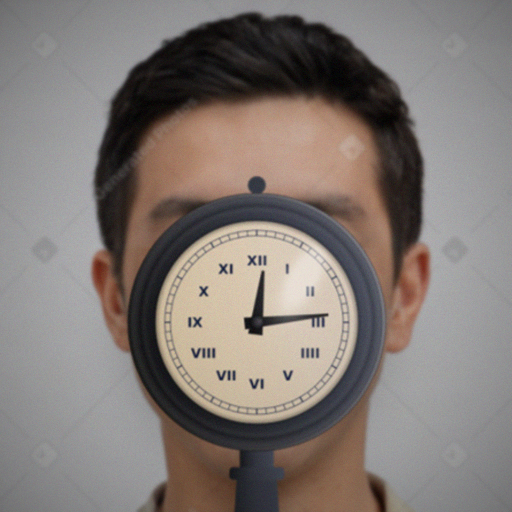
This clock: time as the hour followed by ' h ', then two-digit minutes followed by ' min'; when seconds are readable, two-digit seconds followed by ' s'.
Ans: 12 h 14 min
